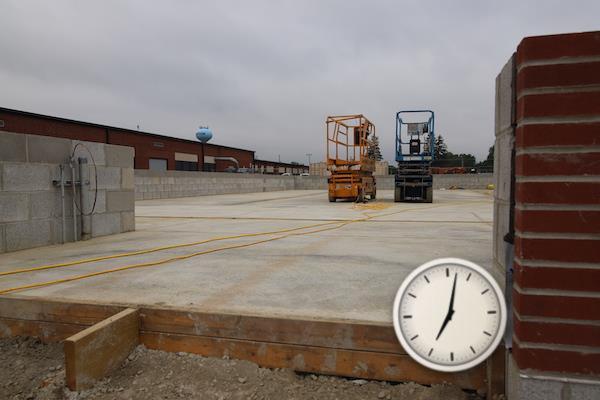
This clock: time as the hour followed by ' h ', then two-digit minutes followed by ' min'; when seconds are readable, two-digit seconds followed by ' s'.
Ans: 7 h 02 min
